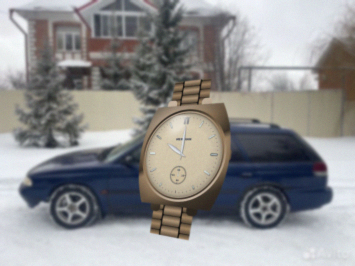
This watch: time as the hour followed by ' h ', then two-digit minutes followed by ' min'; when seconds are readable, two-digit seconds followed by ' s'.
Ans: 10 h 00 min
